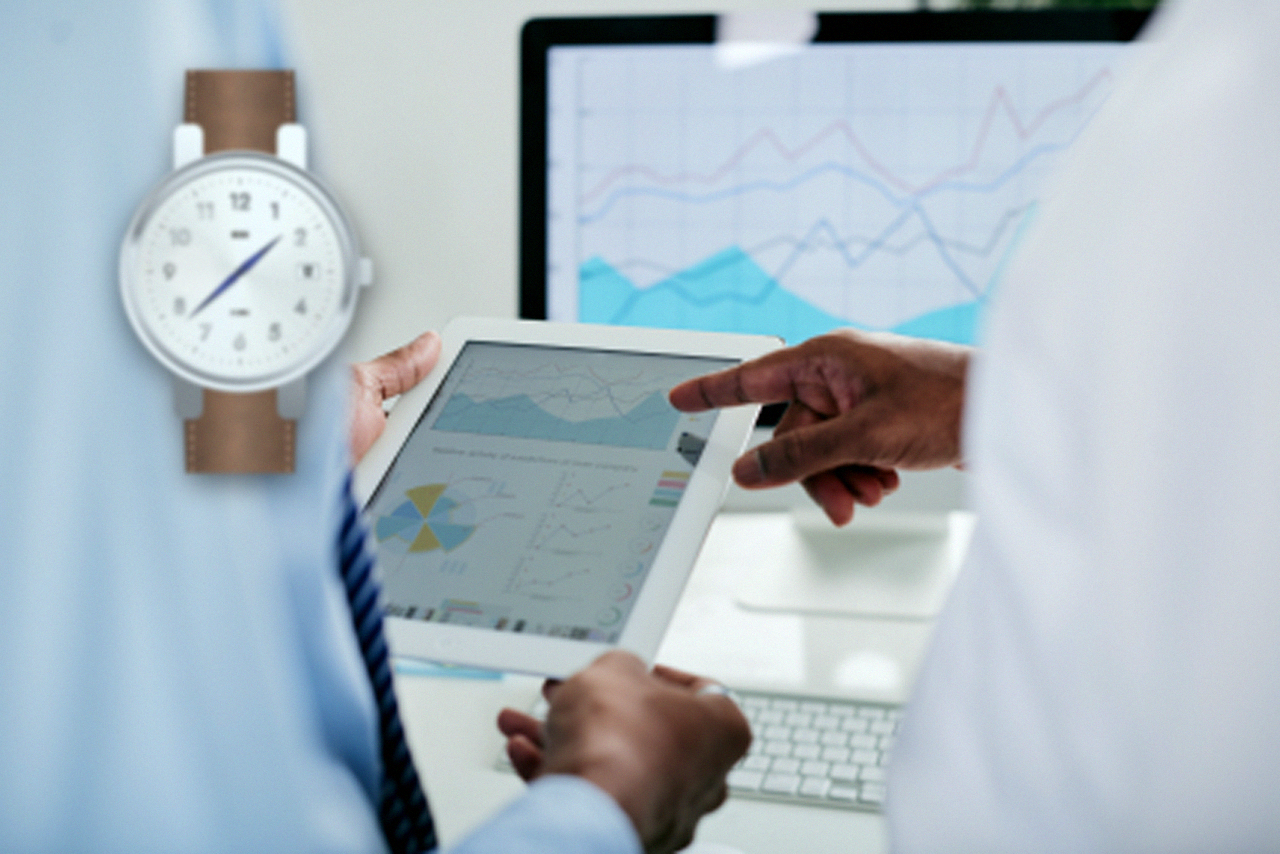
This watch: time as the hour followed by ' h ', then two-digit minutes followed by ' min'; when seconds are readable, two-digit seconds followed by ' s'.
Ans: 1 h 38 min
